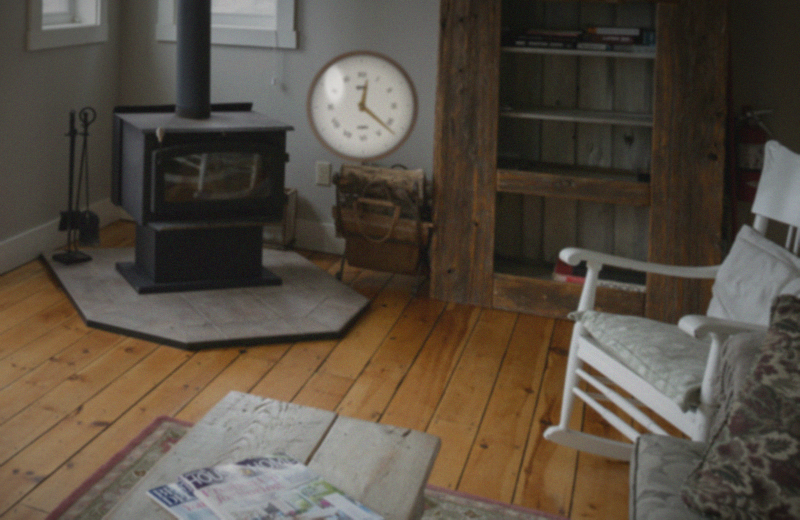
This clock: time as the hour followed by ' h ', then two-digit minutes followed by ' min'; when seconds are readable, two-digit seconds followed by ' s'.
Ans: 12 h 22 min
